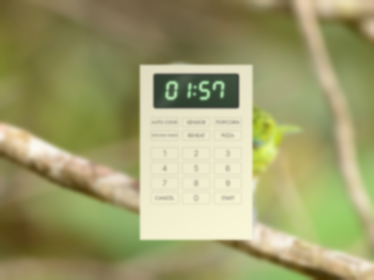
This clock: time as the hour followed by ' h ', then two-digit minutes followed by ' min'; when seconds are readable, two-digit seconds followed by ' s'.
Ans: 1 h 57 min
